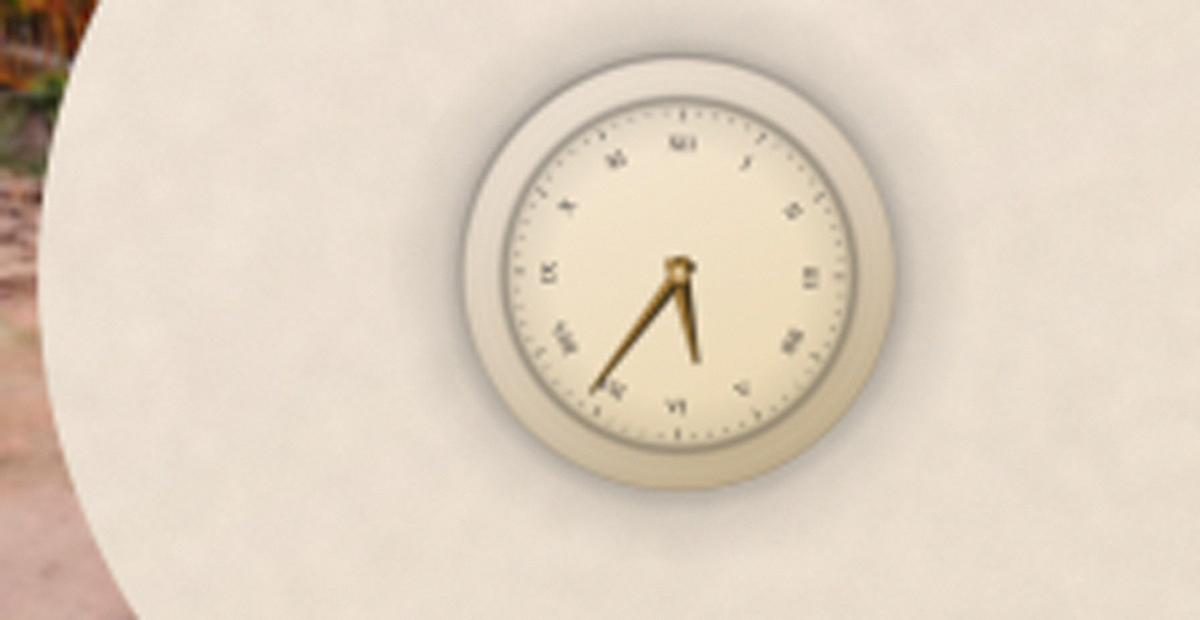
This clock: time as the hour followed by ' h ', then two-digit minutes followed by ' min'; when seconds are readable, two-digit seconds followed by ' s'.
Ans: 5 h 36 min
